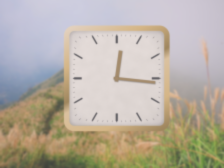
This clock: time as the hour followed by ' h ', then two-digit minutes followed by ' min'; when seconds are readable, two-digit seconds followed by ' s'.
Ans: 12 h 16 min
